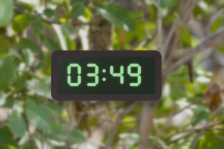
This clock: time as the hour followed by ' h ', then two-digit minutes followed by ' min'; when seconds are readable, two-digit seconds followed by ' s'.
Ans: 3 h 49 min
